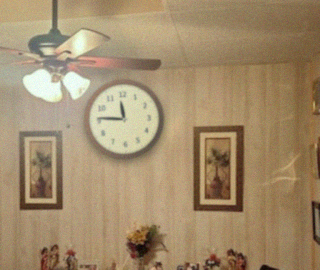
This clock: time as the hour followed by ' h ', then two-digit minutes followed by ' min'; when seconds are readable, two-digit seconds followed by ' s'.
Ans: 11 h 46 min
